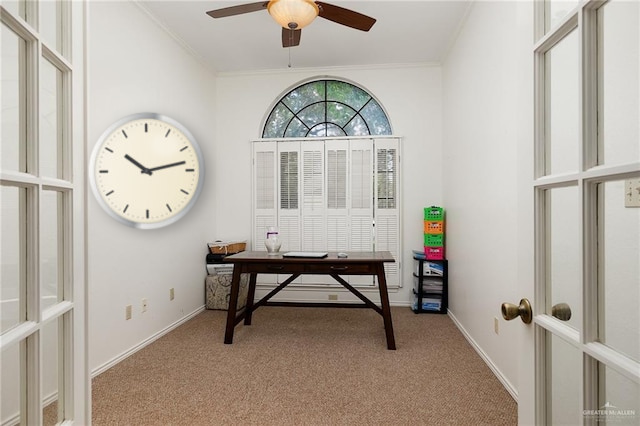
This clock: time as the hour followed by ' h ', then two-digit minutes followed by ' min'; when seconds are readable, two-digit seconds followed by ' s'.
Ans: 10 h 13 min
